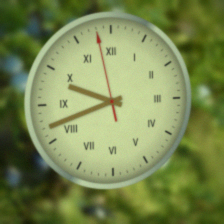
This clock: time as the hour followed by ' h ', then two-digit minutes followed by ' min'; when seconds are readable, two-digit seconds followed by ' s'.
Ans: 9 h 41 min 58 s
